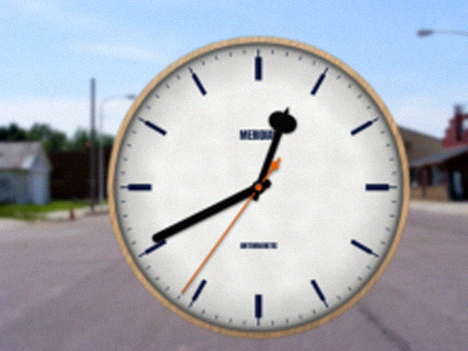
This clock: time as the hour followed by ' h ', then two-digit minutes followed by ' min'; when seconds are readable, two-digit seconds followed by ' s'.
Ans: 12 h 40 min 36 s
